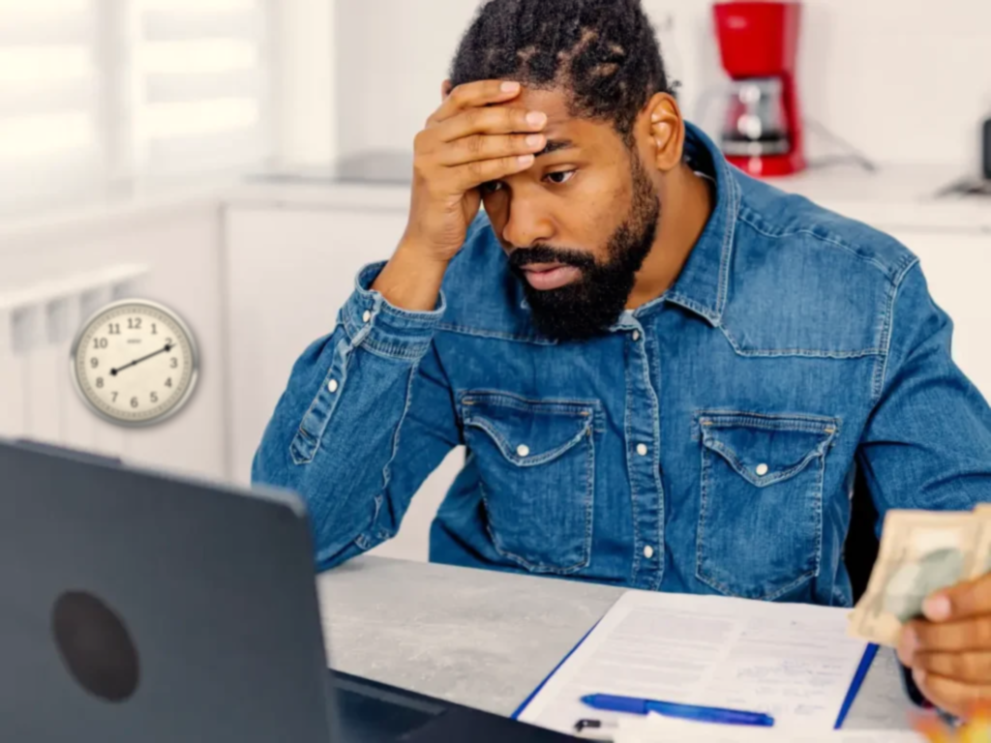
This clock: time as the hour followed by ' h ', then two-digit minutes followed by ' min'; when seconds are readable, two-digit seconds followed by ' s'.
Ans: 8 h 11 min
